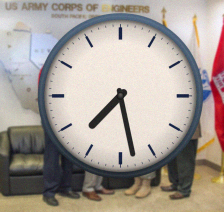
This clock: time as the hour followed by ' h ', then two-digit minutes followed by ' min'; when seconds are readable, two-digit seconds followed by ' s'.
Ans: 7 h 28 min
